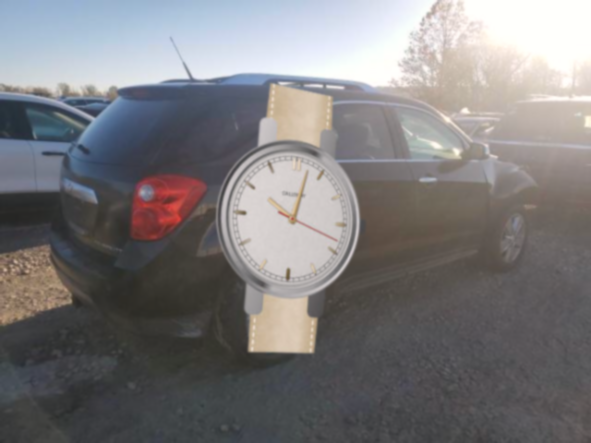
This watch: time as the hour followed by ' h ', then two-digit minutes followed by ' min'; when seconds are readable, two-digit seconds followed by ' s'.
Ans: 10 h 02 min 18 s
